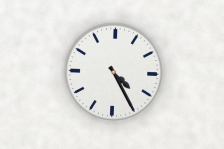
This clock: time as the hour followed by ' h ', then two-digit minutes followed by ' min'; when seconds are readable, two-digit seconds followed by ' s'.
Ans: 4 h 25 min
